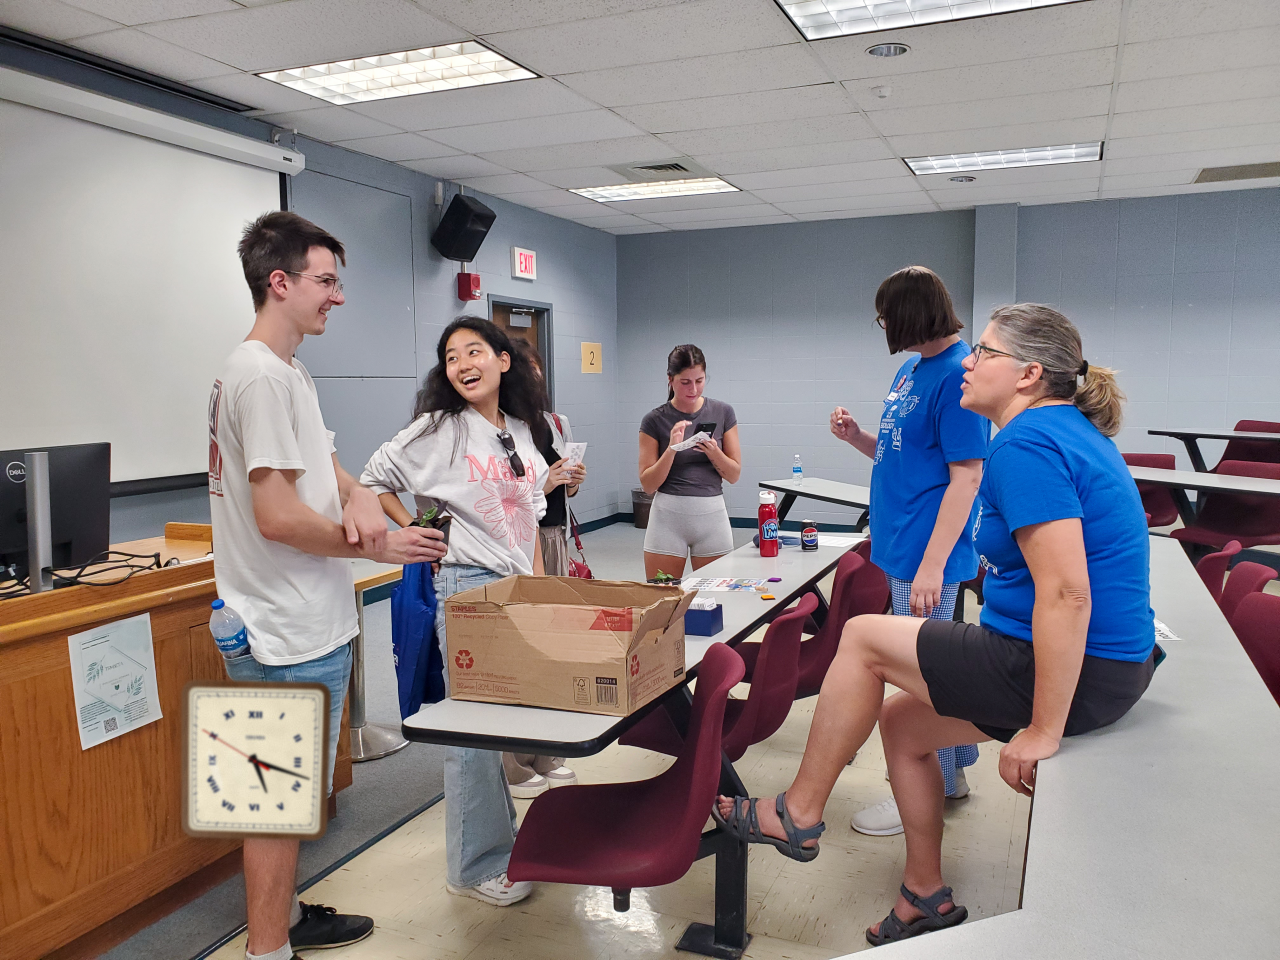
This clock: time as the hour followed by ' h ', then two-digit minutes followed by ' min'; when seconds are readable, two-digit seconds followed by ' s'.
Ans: 5 h 17 min 50 s
